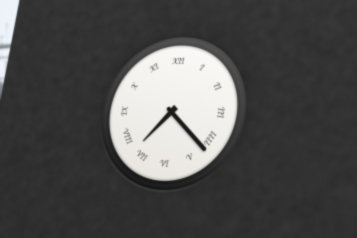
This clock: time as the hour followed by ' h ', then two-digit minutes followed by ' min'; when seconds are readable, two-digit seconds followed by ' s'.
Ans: 7 h 22 min
